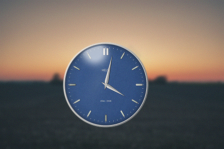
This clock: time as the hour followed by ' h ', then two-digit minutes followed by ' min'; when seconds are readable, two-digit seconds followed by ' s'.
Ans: 4 h 02 min
